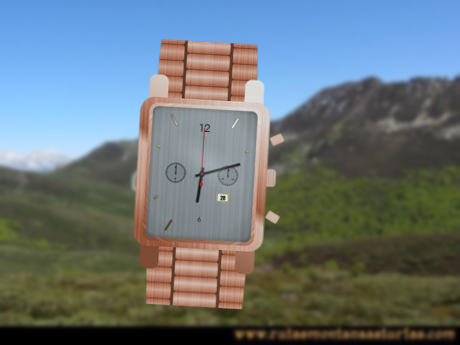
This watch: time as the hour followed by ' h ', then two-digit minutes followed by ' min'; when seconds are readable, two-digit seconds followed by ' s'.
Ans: 6 h 12 min
